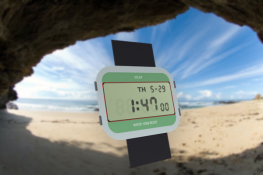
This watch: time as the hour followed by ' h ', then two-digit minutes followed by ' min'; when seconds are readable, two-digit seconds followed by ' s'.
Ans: 1 h 47 min 00 s
